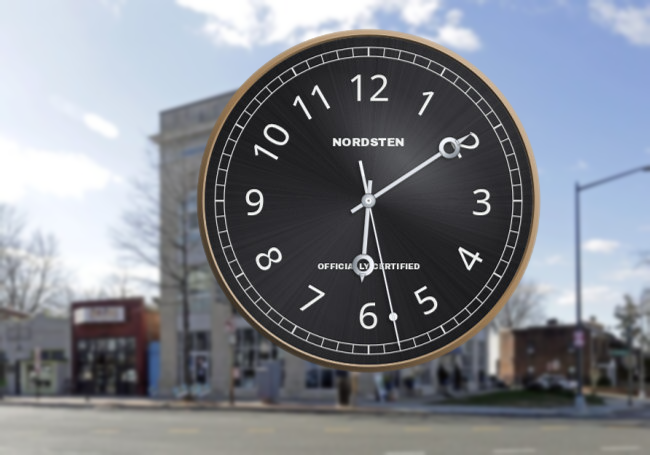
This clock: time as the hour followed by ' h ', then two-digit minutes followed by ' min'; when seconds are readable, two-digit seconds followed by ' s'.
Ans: 6 h 09 min 28 s
